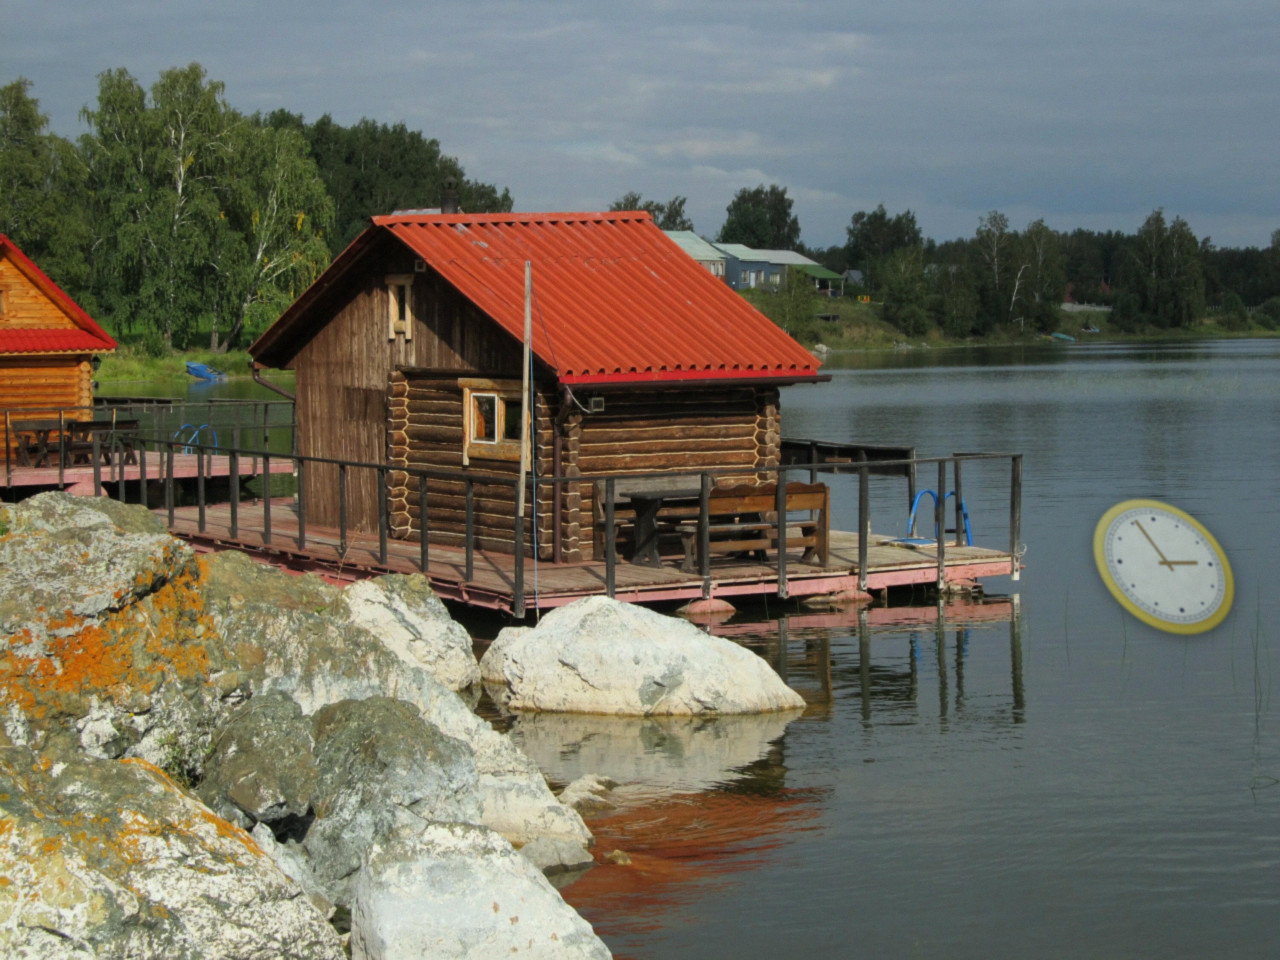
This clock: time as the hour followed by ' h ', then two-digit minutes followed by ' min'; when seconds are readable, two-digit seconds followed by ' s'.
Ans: 2 h 56 min
